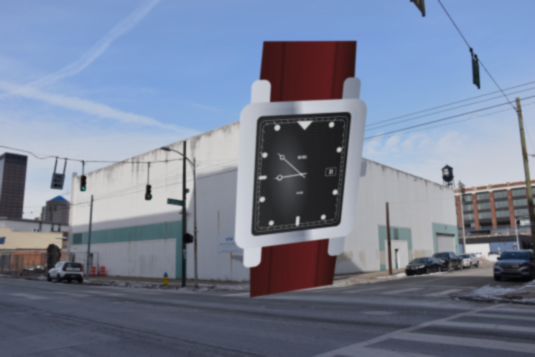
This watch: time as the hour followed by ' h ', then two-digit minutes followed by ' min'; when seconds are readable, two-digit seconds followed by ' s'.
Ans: 8 h 52 min
